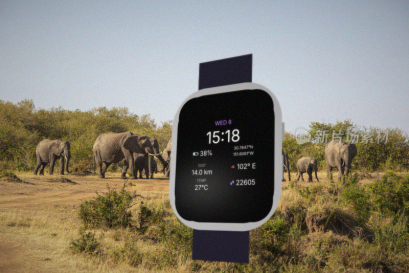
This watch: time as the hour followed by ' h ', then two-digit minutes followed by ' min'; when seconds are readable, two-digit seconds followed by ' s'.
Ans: 15 h 18 min
